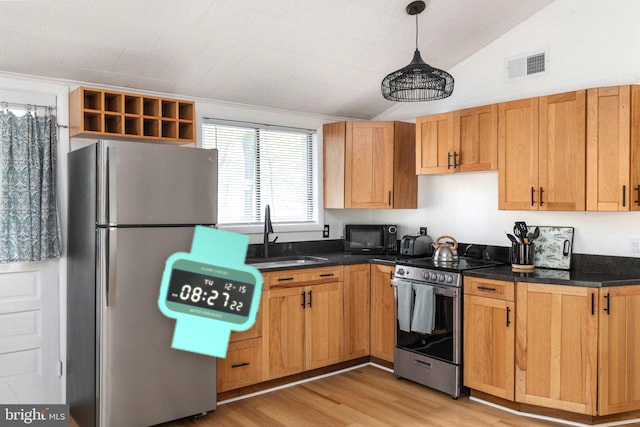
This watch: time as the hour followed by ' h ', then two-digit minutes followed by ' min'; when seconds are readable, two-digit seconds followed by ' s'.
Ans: 8 h 27 min
